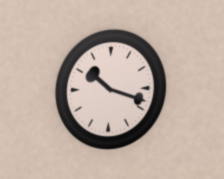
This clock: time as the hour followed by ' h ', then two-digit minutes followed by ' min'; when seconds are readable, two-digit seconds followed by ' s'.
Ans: 10 h 18 min
